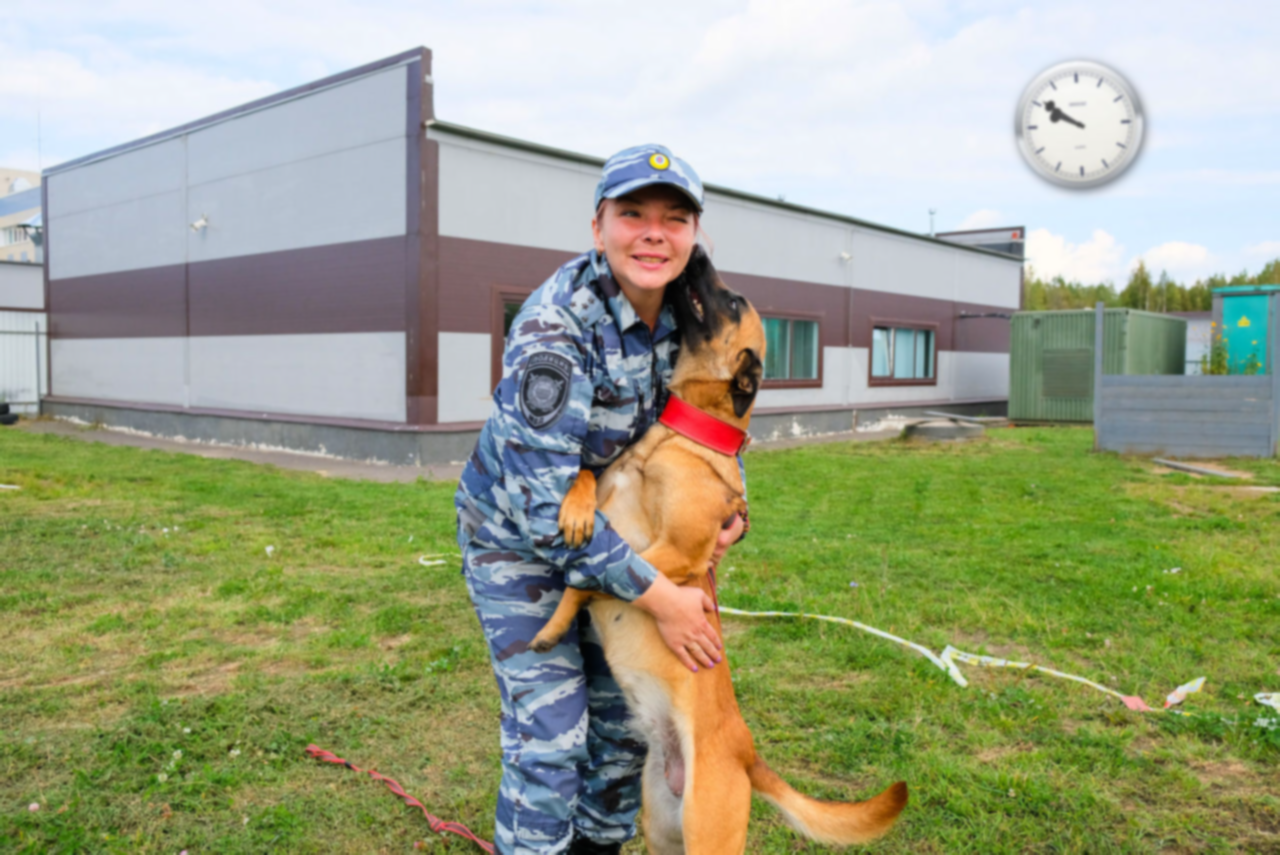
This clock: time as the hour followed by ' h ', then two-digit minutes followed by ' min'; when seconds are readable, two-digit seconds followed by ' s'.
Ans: 9 h 51 min
